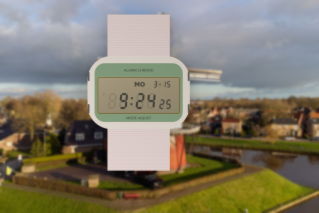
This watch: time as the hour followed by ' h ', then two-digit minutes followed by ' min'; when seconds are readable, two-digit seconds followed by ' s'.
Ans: 9 h 24 min 25 s
